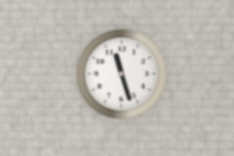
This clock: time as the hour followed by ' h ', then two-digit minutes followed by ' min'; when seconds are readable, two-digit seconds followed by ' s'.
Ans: 11 h 27 min
